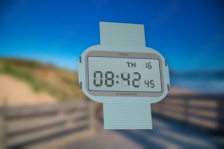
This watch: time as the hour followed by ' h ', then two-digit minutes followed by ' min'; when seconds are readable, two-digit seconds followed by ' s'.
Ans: 8 h 42 min 45 s
